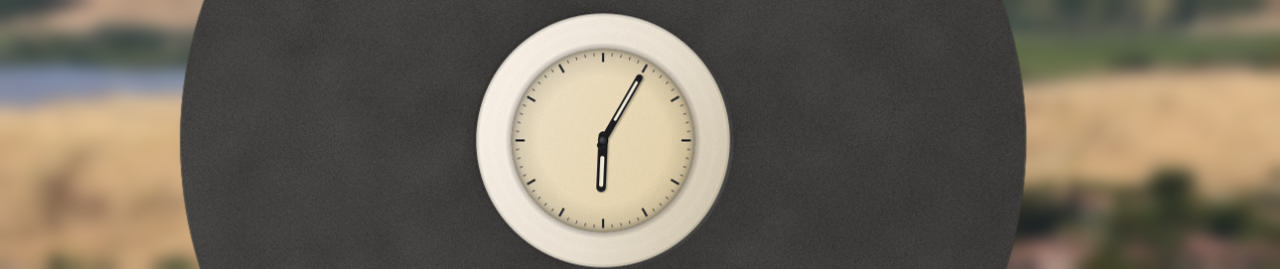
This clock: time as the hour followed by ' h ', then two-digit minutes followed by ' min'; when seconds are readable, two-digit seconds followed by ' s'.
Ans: 6 h 05 min
